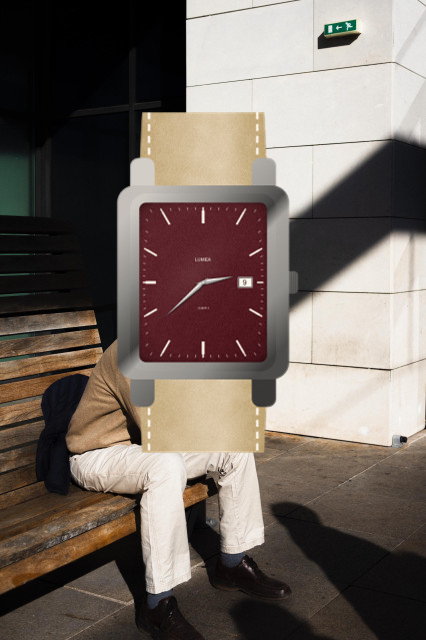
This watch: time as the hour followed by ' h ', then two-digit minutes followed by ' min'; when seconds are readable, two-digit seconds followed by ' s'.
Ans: 2 h 38 min
